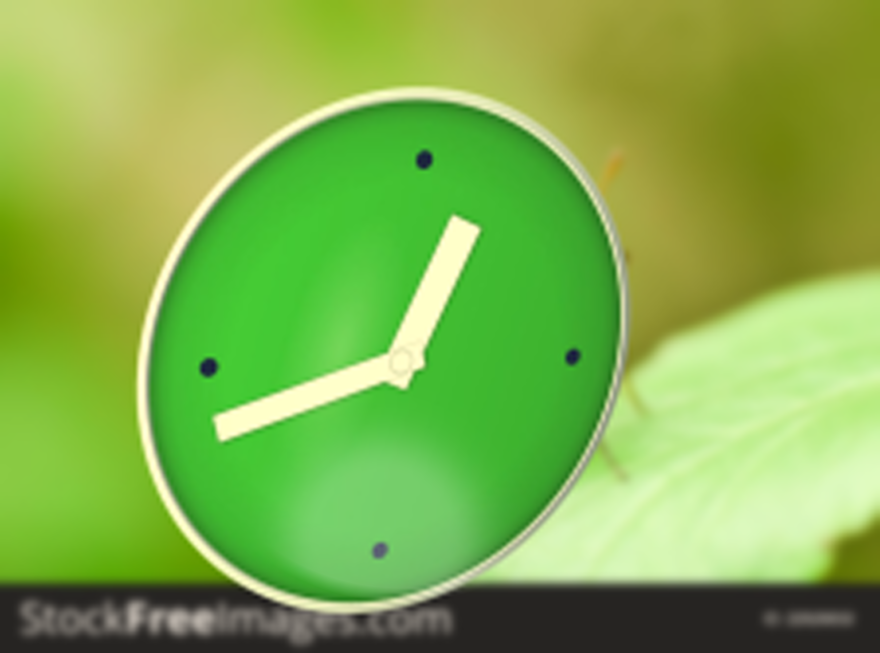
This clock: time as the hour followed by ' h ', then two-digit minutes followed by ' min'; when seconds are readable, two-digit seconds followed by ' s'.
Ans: 12 h 42 min
